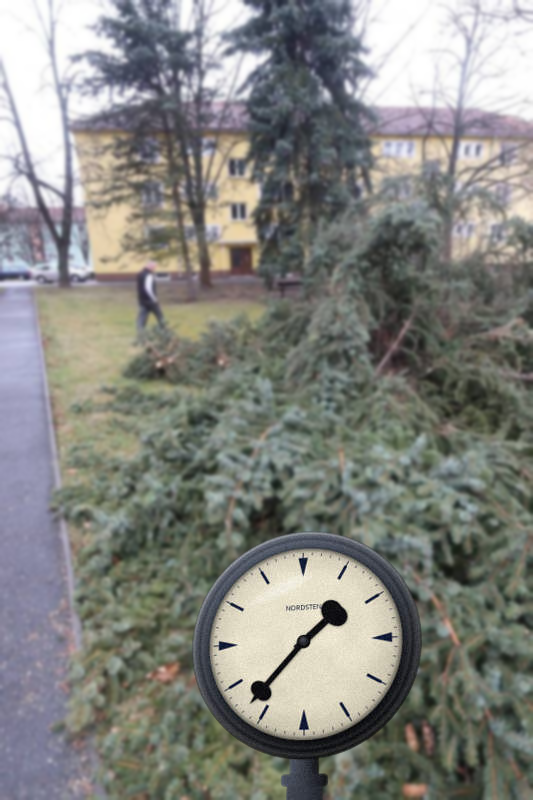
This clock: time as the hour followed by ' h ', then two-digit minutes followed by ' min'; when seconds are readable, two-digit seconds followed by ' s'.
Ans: 1 h 37 min
